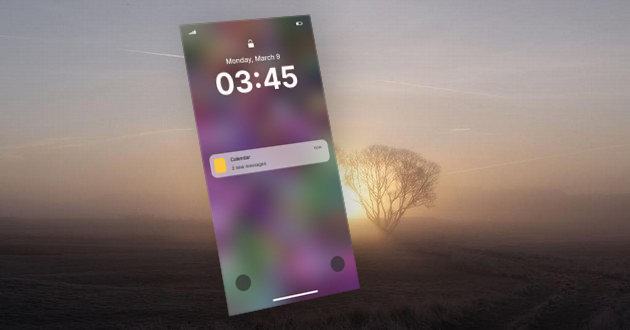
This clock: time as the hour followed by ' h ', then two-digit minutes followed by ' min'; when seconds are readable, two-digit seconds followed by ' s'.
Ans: 3 h 45 min
